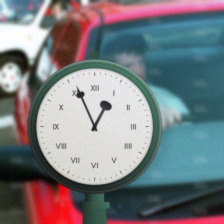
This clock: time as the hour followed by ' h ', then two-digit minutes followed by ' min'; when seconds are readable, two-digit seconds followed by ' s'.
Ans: 12 h 56 min
